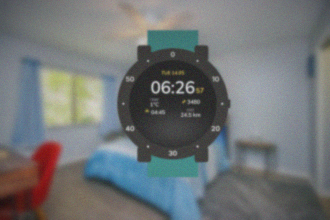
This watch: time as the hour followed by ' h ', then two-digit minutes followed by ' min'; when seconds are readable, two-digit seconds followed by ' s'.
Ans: 6 h 26 min
